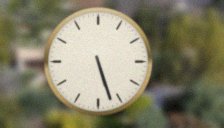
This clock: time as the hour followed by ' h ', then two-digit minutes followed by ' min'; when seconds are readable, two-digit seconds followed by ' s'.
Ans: 5 h 27 min
